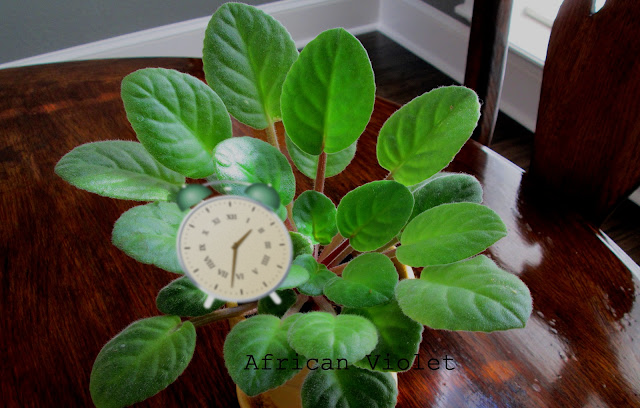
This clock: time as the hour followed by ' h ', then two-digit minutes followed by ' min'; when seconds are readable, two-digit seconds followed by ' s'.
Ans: 1 h 32 min
